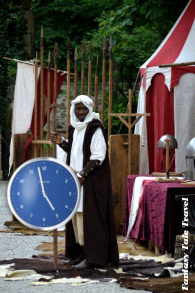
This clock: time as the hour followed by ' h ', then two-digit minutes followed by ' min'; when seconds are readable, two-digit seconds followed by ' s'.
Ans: 4 h 58 min
